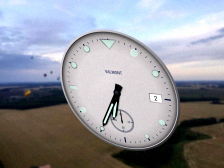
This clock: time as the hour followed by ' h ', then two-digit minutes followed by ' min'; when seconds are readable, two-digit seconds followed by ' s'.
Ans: 6 h 35 min
